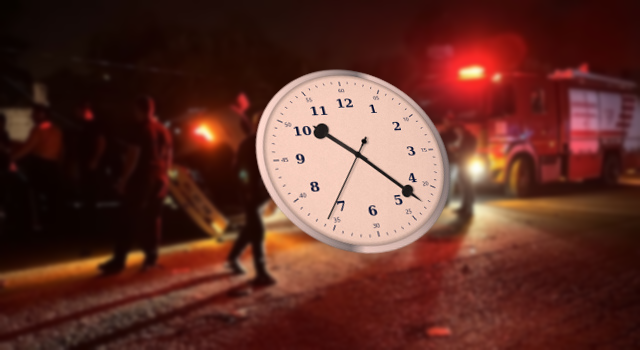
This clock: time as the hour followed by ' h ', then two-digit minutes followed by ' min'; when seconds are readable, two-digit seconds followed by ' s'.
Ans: 10 h 22 min 36 s
